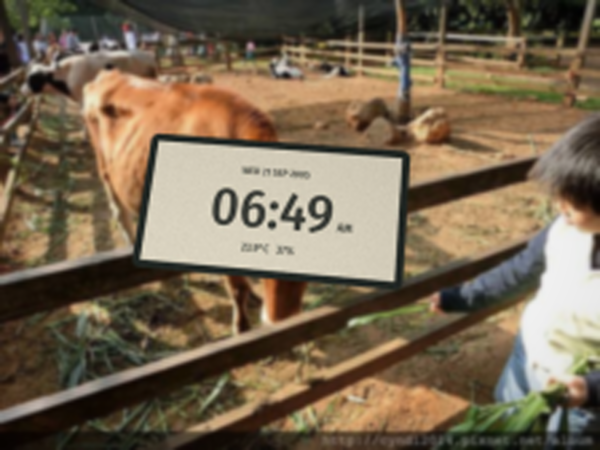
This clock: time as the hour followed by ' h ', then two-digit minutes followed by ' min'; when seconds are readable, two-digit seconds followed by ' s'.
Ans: 6 h 49 min
